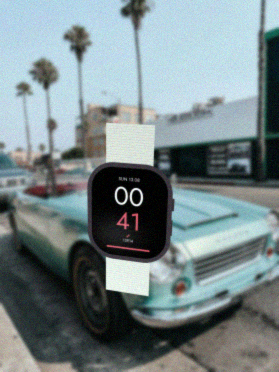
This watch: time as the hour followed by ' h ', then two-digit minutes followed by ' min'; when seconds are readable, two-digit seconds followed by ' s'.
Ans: 0 h 41 min
